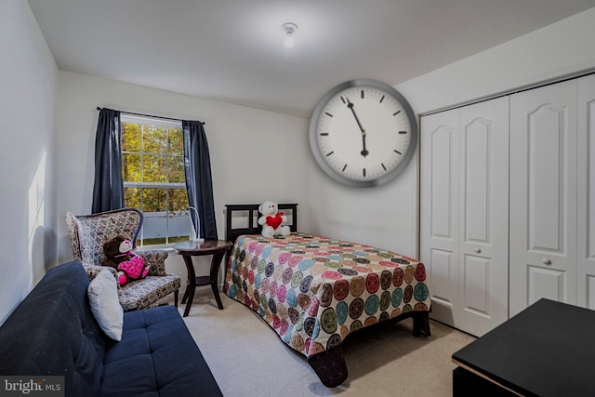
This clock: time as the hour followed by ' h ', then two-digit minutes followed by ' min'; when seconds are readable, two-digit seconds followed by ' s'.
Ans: 5 h 56 min
